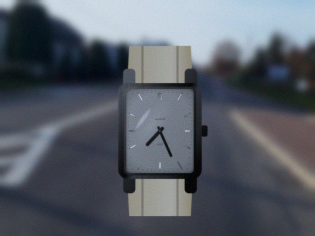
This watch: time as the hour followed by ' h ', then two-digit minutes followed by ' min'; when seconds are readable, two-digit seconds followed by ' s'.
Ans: 7 h 26 min
